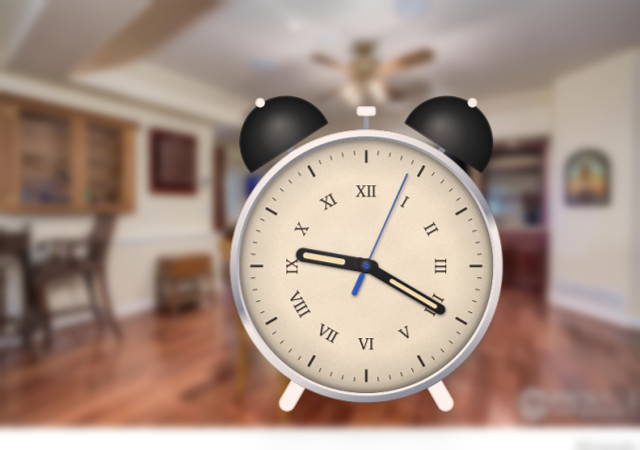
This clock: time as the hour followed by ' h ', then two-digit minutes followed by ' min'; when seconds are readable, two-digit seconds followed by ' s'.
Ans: 9 h 20 min 04 s
